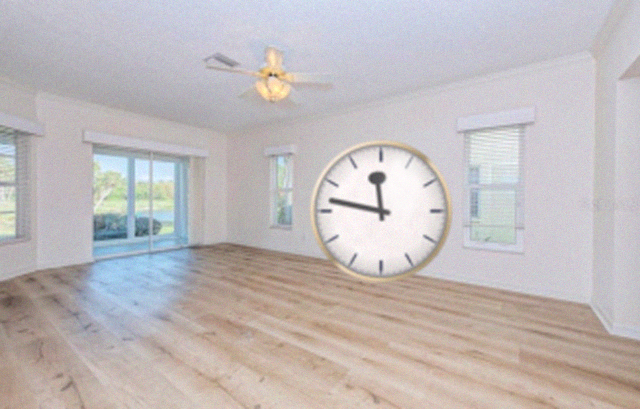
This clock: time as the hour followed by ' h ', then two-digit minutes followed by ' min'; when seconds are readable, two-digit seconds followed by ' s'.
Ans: 11 h 47 min
